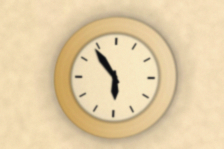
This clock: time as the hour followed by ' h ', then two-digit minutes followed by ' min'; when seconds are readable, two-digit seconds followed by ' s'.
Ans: 5 h 54 min
